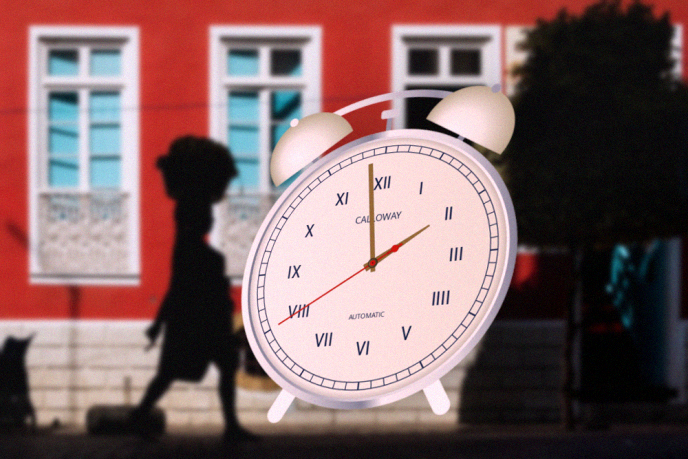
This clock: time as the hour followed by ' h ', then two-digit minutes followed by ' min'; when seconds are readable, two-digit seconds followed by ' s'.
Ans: 1 h 58 min 40 s
